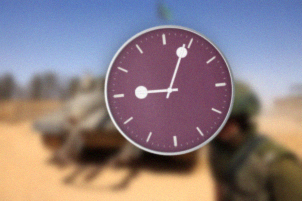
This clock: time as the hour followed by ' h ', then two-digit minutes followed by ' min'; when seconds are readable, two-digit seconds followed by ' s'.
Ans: 9 h 04 min
